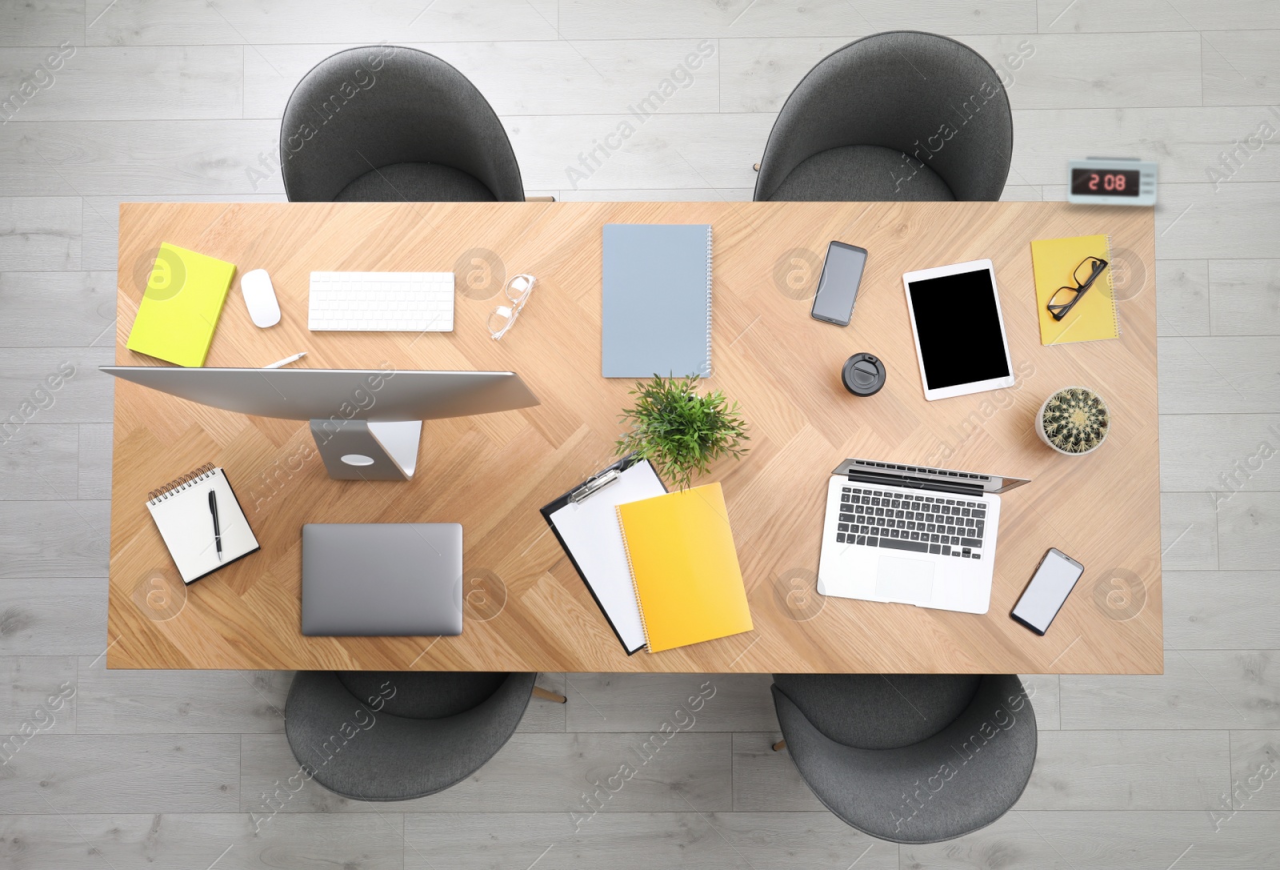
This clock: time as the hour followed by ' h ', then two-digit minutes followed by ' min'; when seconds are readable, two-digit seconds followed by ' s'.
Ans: 2 h 08 min
